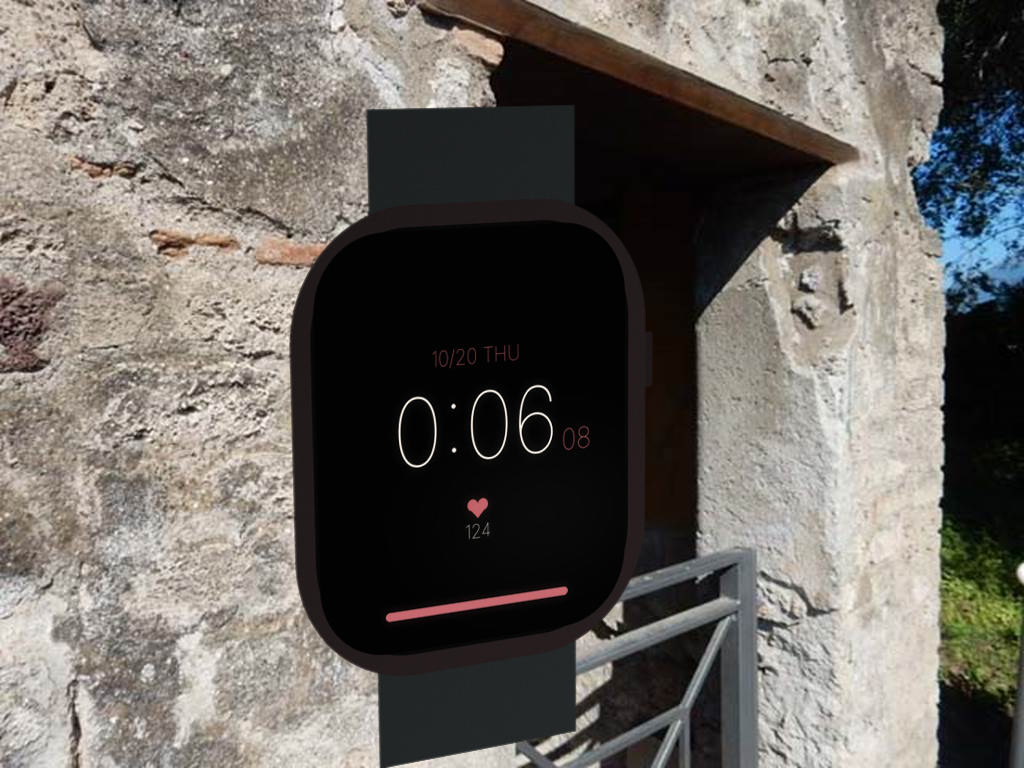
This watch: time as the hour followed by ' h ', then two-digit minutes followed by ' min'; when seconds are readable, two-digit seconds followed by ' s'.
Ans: 0 h 06 min 08 s
